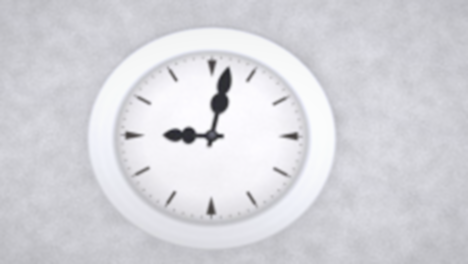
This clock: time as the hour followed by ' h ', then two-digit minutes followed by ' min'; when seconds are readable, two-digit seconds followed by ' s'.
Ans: 9 h 02 min
